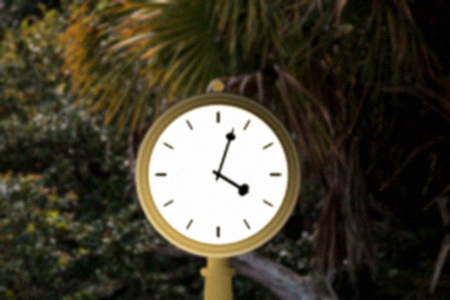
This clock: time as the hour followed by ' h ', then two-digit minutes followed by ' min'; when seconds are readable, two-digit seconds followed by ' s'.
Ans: 4 h 03 min
